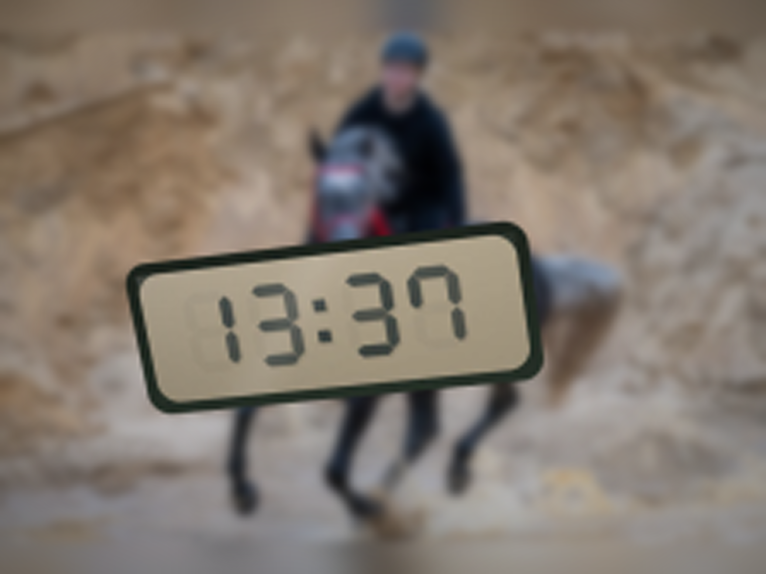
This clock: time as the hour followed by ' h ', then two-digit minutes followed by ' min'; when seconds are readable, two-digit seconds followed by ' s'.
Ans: 13 h 37 min
